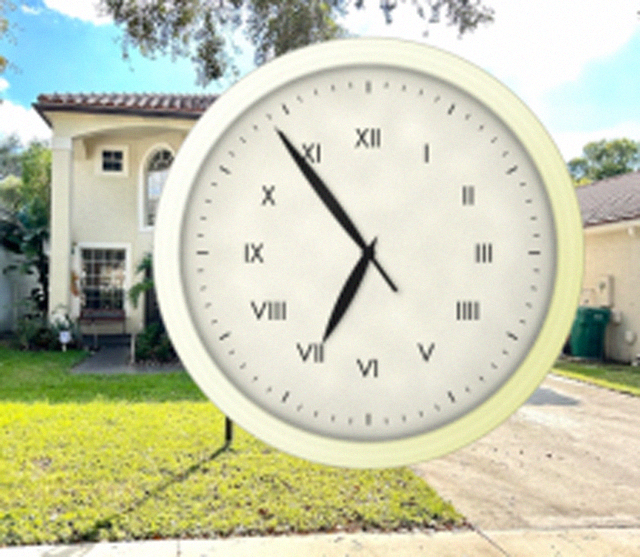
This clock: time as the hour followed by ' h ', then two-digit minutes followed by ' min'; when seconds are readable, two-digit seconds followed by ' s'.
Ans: 6 h 53 min 54 s
